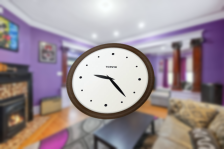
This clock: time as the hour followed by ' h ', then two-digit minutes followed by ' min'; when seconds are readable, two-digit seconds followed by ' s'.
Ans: 9 h 23 min
